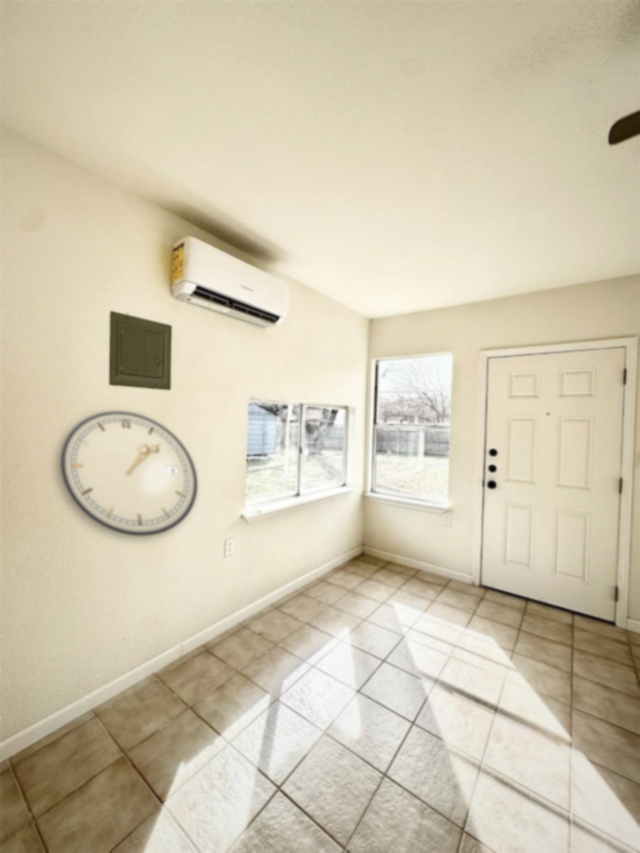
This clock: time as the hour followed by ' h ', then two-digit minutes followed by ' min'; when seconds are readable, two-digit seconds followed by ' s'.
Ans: 1 h 08 min
